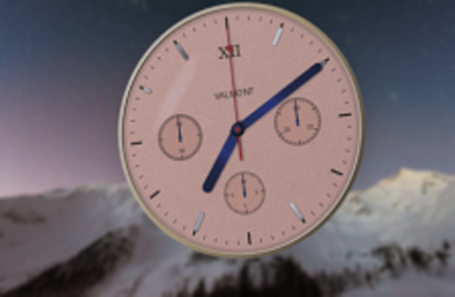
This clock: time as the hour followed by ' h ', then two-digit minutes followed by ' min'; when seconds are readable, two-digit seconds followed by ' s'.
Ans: 7 h 10 min
